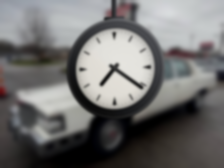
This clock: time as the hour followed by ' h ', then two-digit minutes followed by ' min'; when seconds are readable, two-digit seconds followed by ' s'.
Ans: 7 h 21 min
